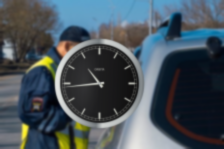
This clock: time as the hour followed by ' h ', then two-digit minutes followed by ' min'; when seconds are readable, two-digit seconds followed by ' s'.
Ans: 10 h 44 min
